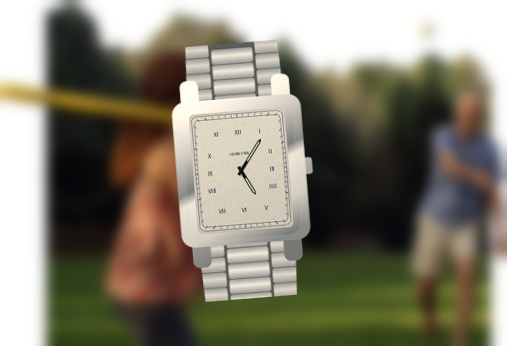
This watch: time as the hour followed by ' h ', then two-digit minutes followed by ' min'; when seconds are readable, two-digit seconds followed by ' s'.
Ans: 5 h 06 min
